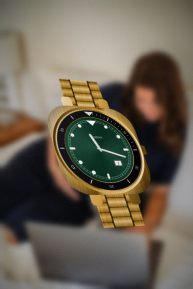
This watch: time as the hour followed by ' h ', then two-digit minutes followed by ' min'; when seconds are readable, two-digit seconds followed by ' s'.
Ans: 11 h 18 min
